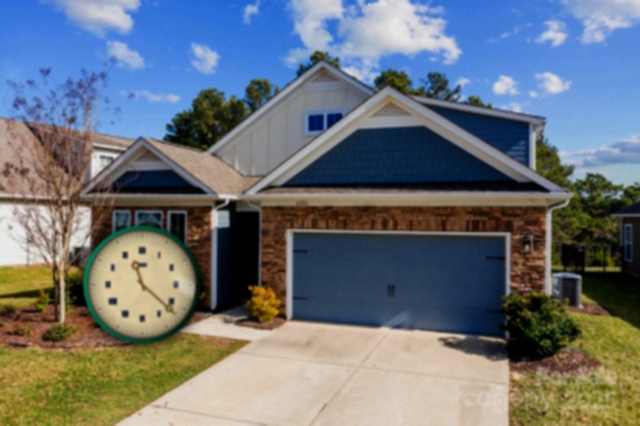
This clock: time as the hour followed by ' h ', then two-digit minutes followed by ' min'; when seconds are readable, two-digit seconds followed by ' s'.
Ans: 11 h 22 min
